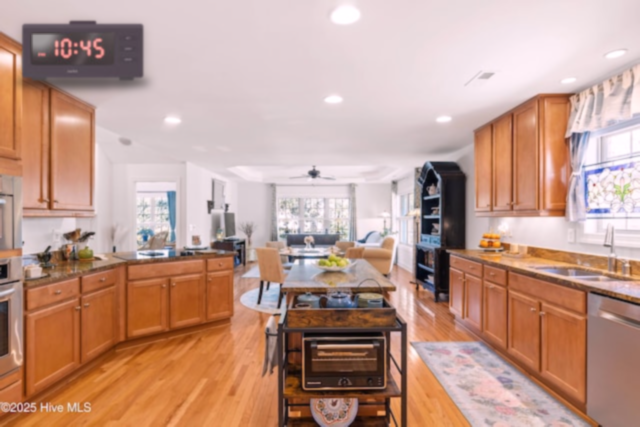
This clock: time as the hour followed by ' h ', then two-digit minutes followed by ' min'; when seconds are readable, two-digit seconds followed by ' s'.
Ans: 10 h 45 min
